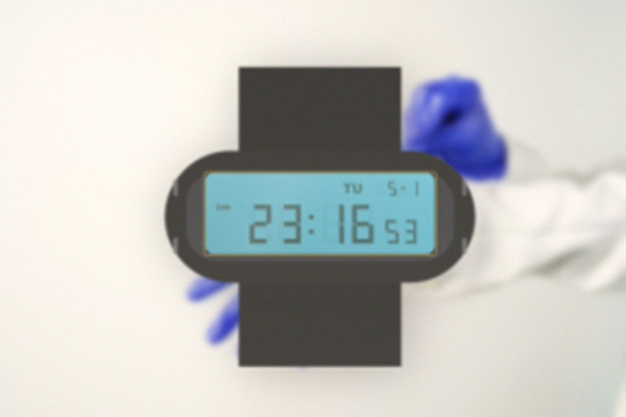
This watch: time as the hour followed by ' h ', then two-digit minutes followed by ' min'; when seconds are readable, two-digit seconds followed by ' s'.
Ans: 23 h 16 min 53 s
